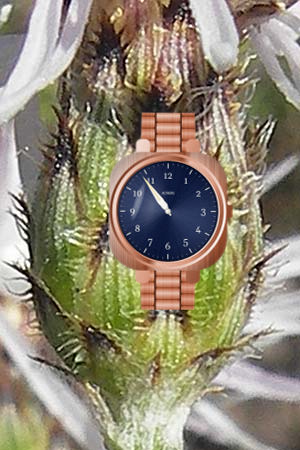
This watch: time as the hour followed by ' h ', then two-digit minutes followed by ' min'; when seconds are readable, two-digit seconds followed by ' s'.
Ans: 10 h 54 min
